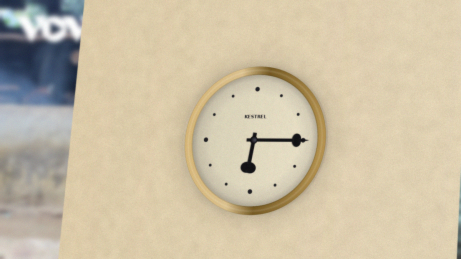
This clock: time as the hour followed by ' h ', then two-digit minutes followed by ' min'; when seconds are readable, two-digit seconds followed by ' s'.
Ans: 6 h 15 min
